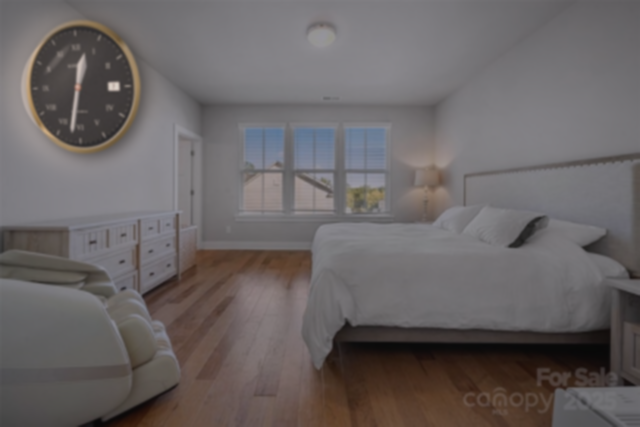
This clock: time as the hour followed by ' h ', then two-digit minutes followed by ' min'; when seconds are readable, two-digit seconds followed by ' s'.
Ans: 12 h 32 min
